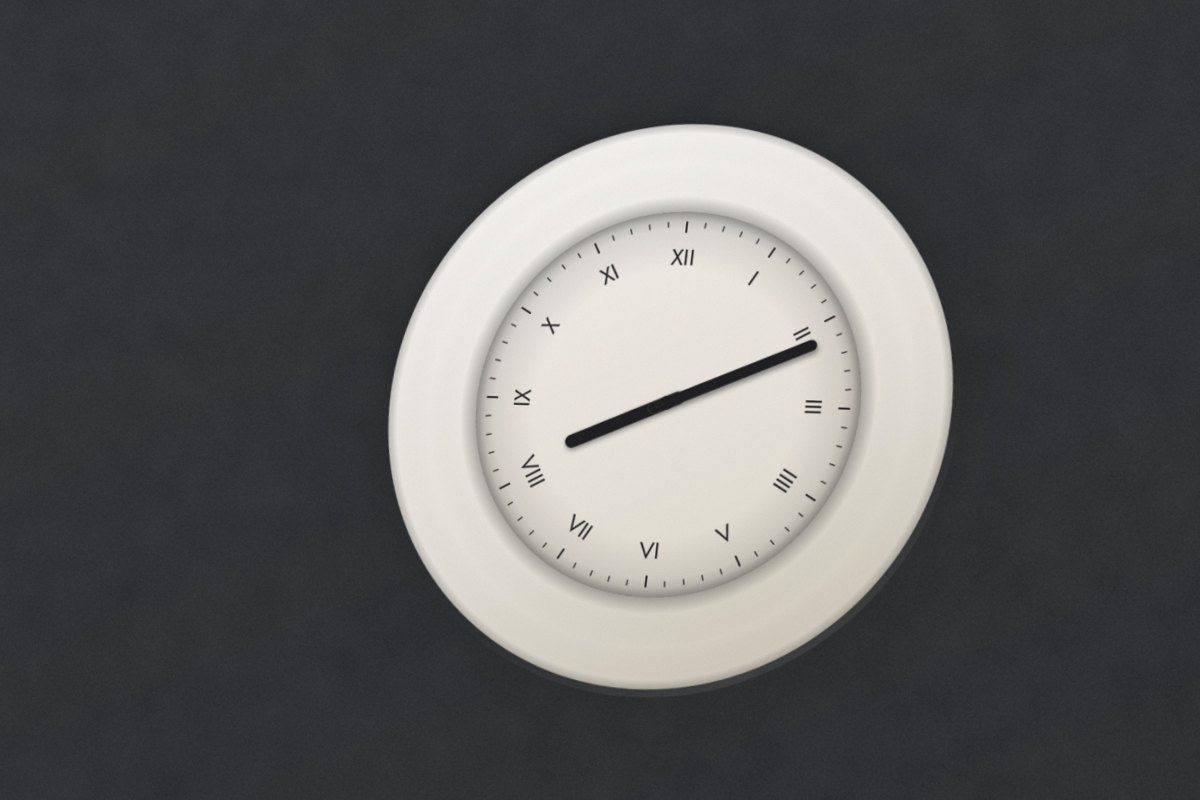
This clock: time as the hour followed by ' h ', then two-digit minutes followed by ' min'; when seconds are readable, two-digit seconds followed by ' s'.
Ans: 8 h 11 min
